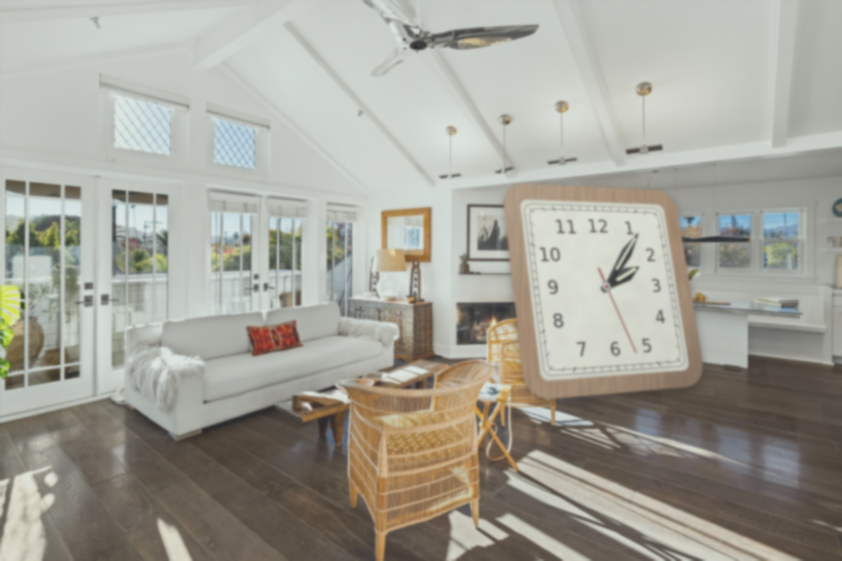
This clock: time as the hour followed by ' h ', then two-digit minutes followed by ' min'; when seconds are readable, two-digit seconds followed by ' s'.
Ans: 2 h 06 min 27 s
